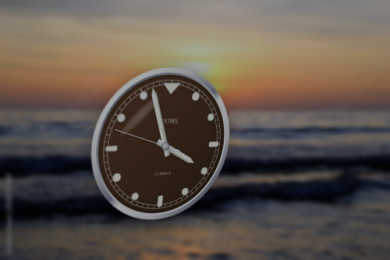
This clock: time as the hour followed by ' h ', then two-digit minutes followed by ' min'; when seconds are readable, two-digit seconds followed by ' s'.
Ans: 3 h 56 min 48 s
